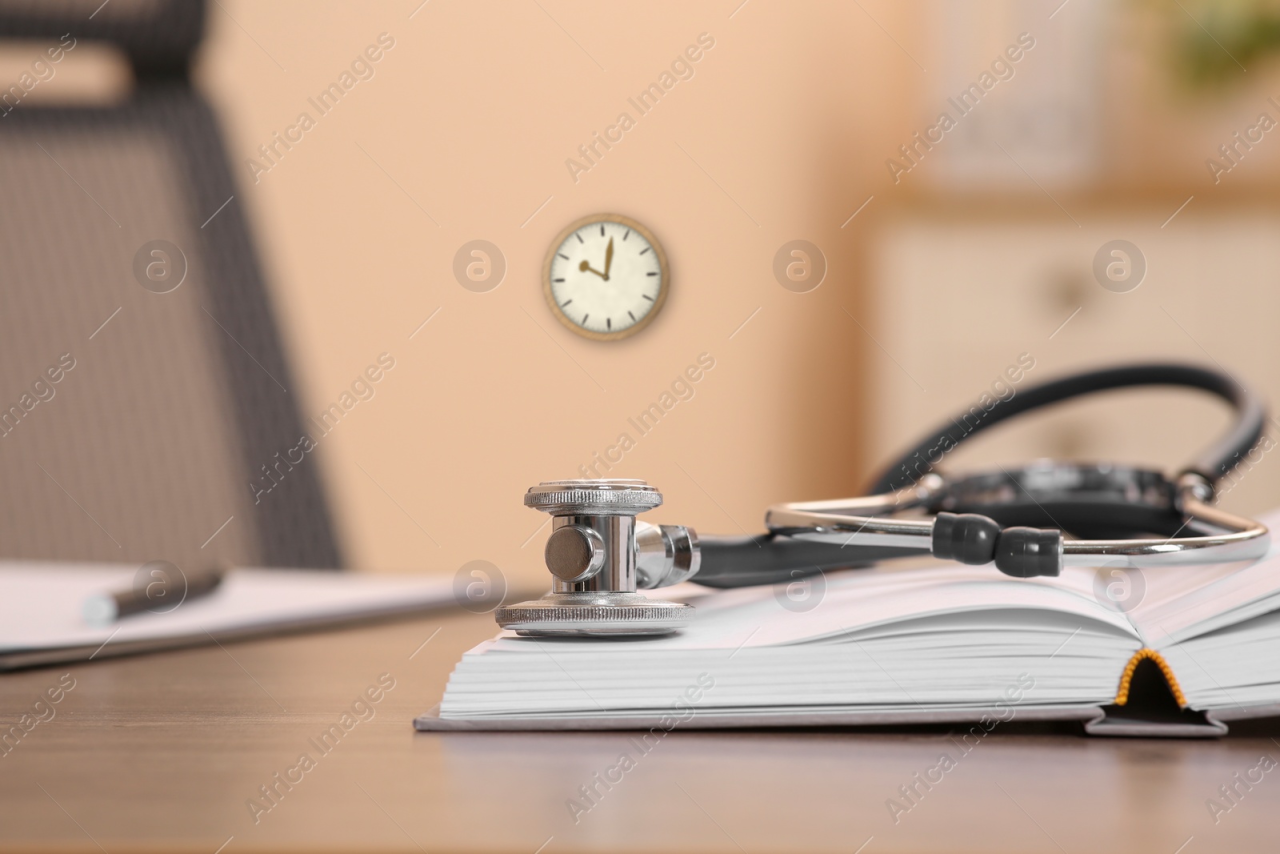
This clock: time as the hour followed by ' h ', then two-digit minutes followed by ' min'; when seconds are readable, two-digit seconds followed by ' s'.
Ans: 10 h 02 min
